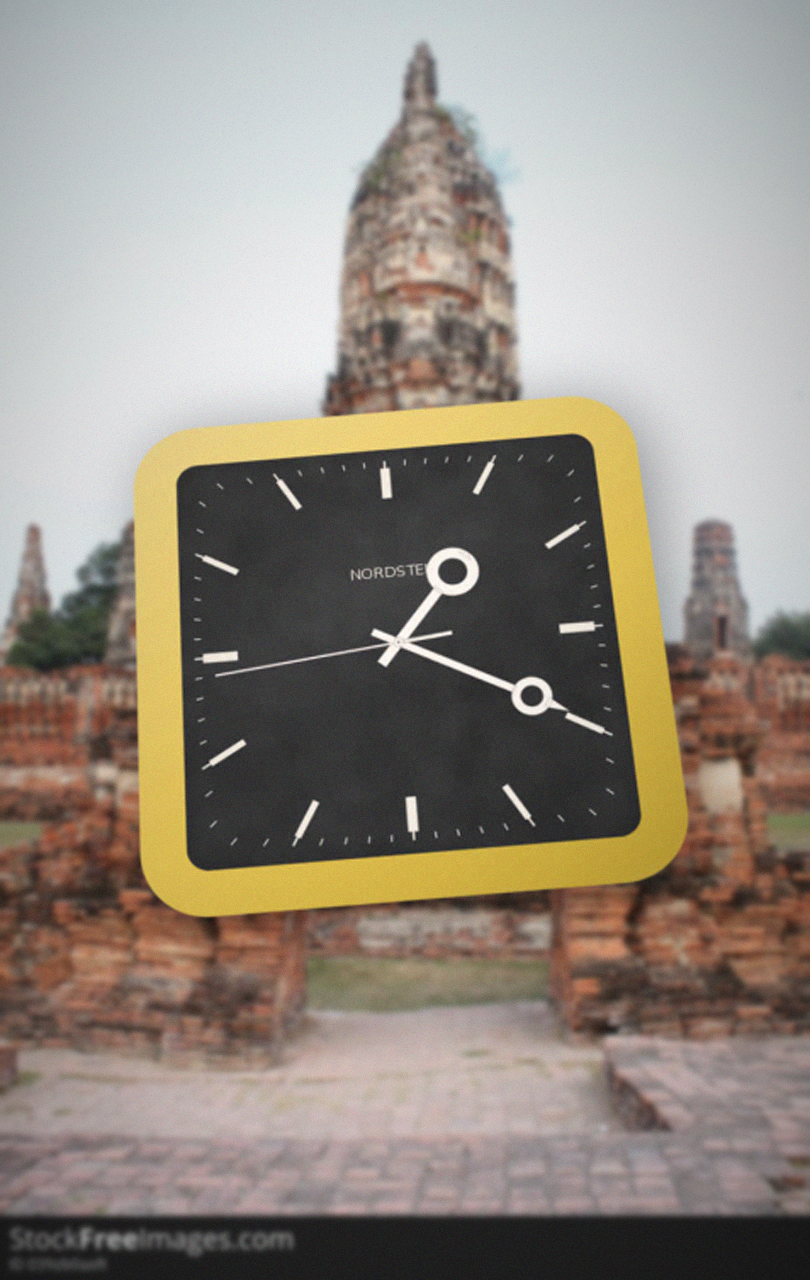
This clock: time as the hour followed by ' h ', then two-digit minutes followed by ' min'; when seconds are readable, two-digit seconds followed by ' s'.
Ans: 1 h 19 min 44 s
